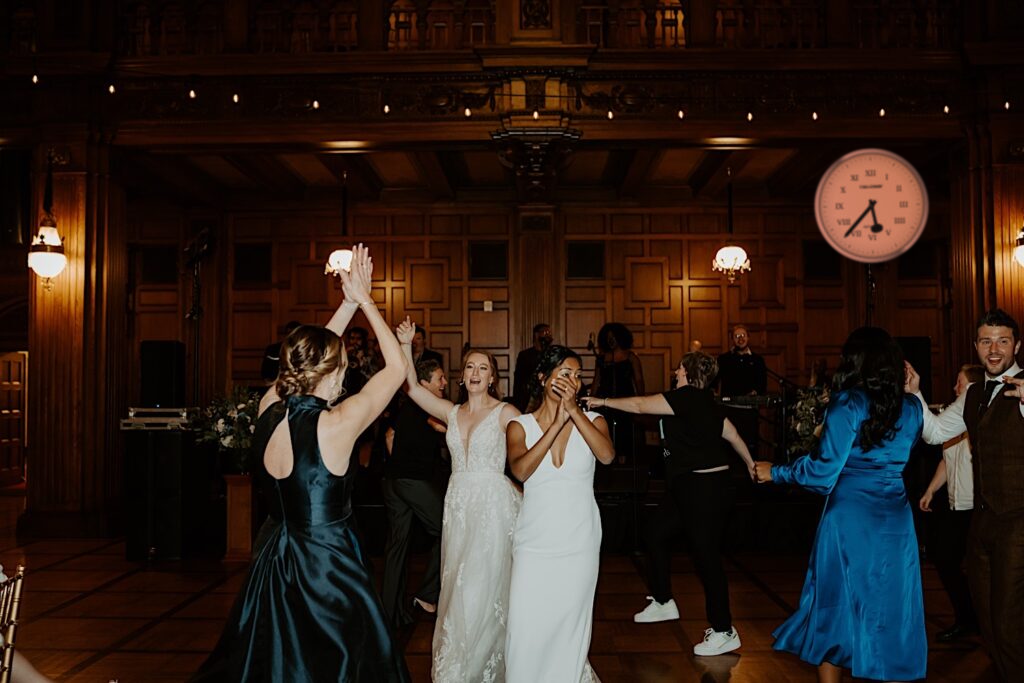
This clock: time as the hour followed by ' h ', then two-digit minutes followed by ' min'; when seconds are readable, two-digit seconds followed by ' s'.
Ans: 5 h 37 min
